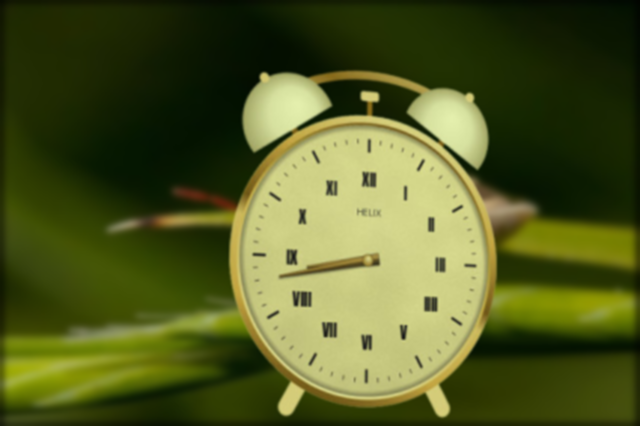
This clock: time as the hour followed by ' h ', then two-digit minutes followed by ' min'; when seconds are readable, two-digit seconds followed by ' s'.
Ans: 8 h 43 min
